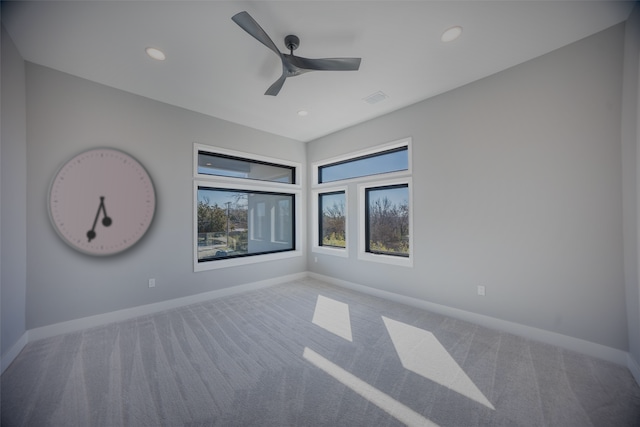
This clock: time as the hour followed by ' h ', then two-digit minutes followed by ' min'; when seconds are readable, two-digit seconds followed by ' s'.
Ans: 5 h 33 min
